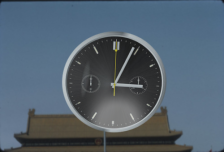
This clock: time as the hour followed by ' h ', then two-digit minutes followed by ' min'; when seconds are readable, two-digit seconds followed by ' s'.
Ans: 3 h 04 min
